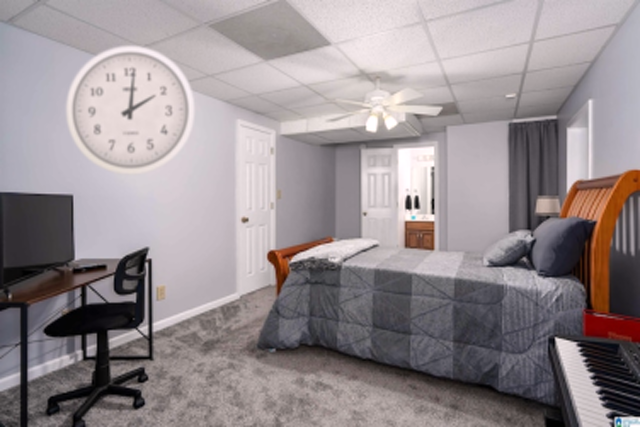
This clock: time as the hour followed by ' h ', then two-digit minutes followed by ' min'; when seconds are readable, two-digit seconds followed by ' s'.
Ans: 2 h 01 min
